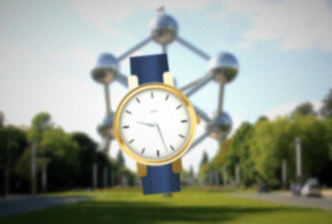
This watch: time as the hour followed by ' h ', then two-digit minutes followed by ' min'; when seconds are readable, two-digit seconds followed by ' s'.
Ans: 9 h 27 min
